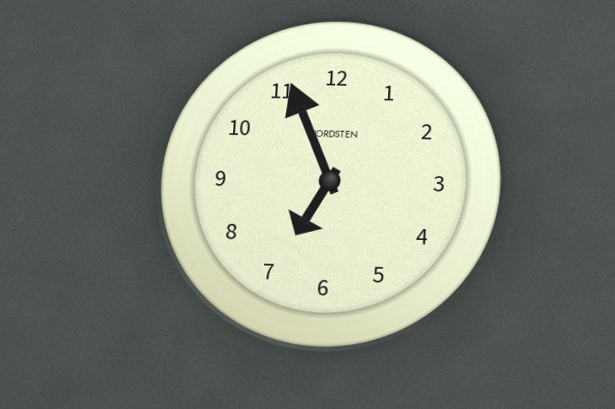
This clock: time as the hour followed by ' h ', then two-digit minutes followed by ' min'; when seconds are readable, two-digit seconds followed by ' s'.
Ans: 6 h 56 min
